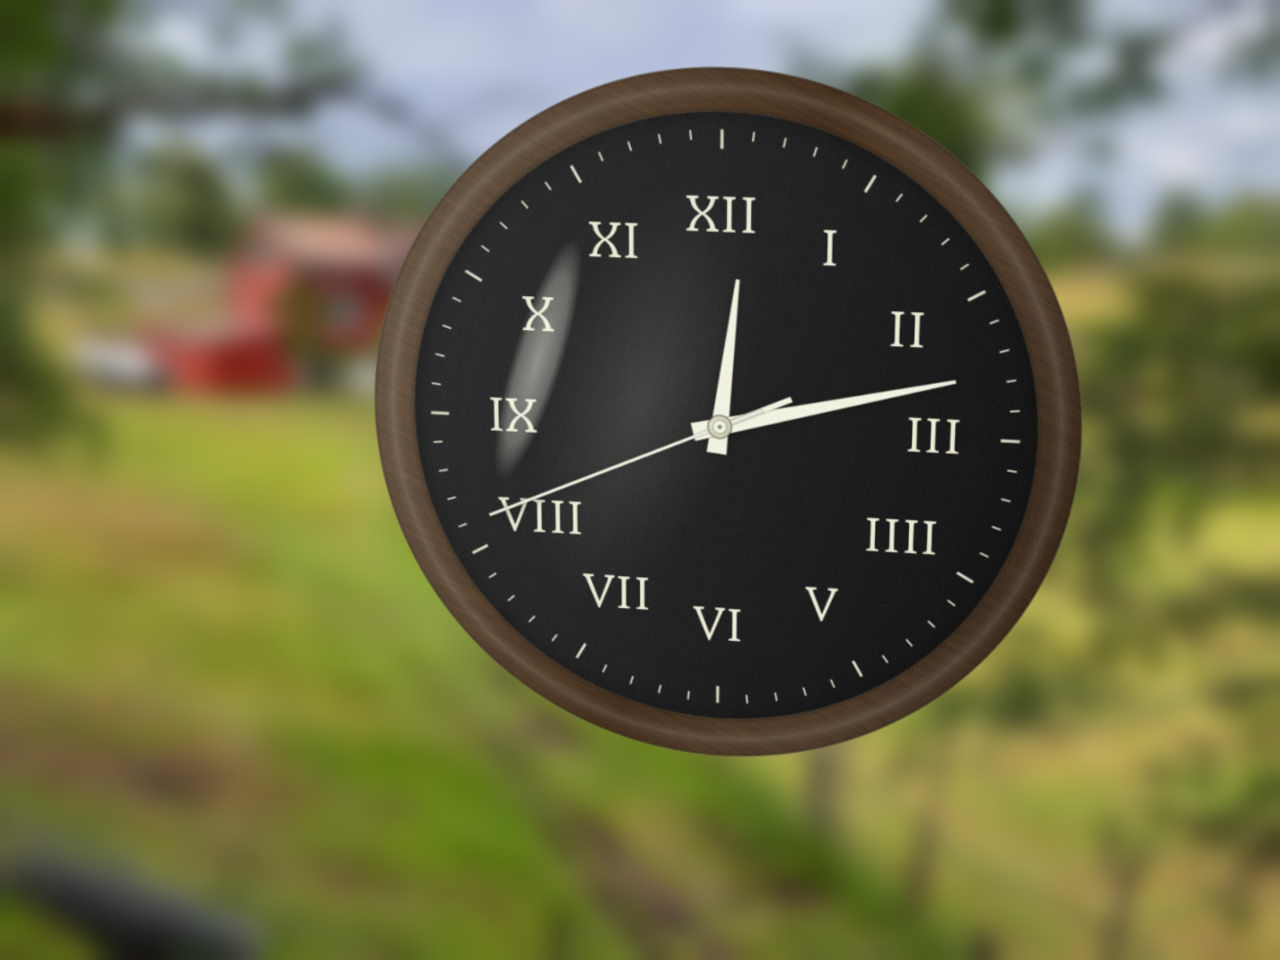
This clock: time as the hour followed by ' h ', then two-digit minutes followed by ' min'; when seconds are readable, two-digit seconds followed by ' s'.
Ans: 12 h 12 min 41 s
